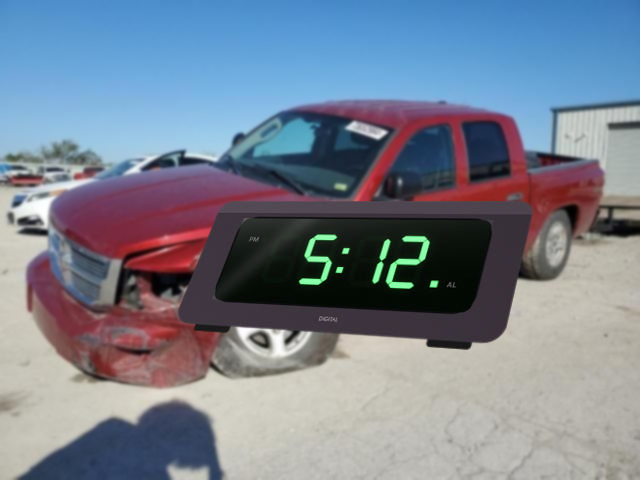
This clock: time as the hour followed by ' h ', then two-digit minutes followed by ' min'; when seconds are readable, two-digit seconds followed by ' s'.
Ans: 5 h 12 min
